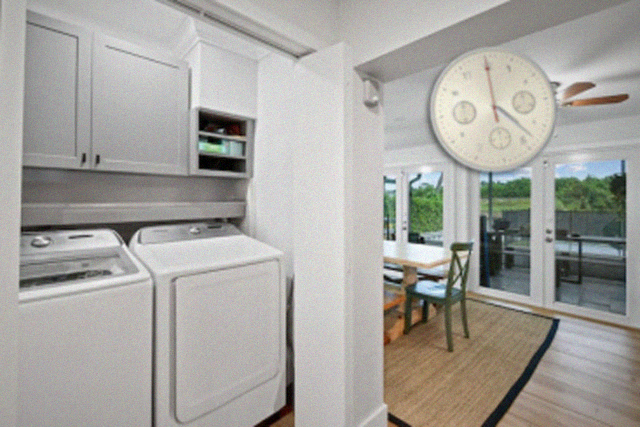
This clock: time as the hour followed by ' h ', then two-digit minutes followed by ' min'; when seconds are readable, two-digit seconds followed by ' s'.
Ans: 4 h 23 min
